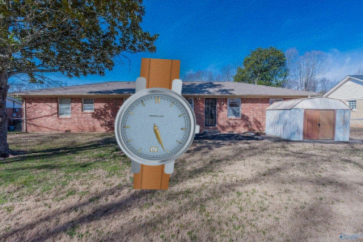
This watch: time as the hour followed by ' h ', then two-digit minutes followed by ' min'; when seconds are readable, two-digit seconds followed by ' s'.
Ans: 5 h 26 min
